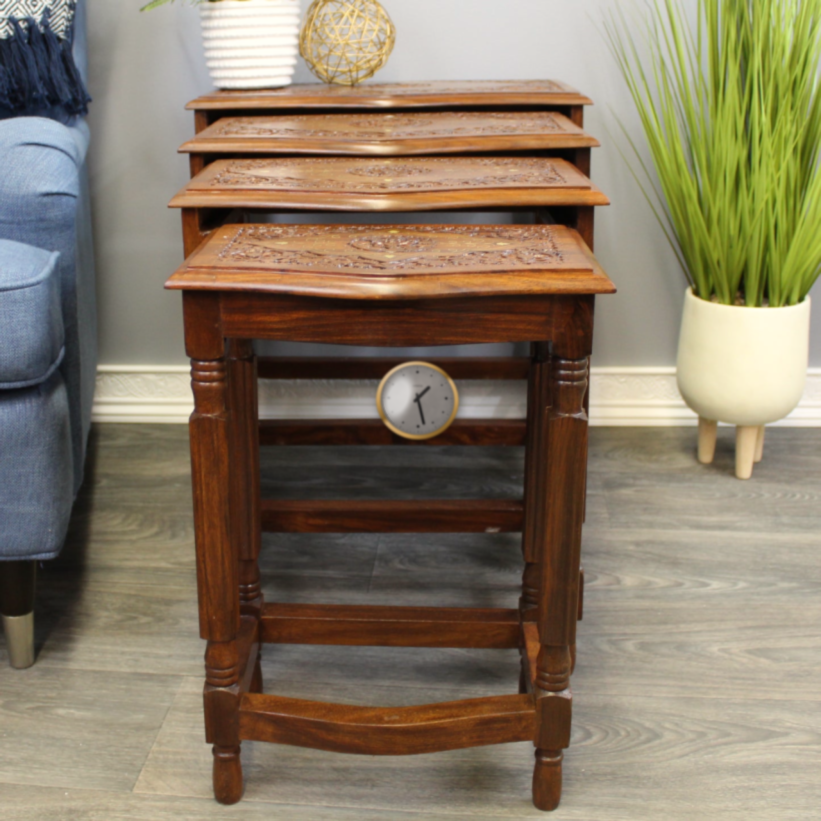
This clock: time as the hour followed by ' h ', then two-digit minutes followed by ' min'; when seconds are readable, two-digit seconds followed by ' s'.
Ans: 1 h 28 min
